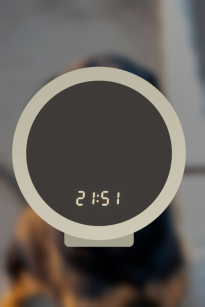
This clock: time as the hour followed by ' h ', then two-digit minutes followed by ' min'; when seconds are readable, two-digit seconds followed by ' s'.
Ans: 21 h 51 min
